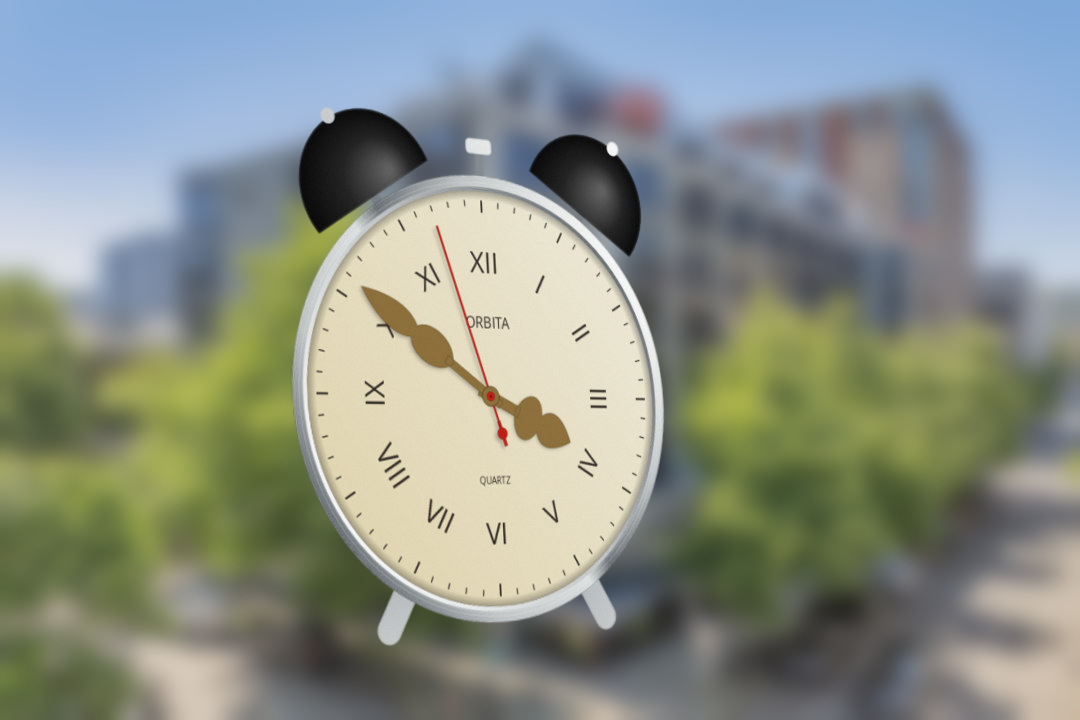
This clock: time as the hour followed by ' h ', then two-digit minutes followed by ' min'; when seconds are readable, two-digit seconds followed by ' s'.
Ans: 3 h 50 min 57 s
